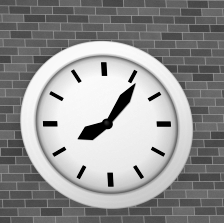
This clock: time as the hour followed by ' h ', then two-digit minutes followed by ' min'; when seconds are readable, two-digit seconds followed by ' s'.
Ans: 8 h 06 min
